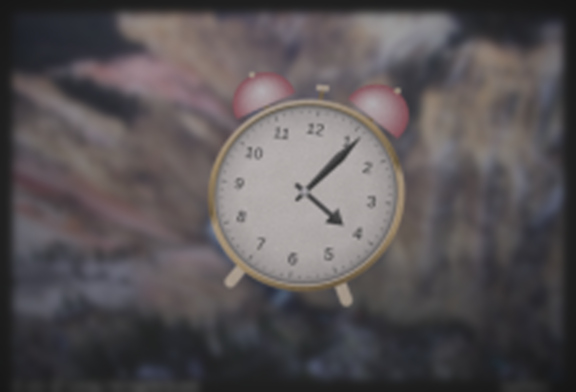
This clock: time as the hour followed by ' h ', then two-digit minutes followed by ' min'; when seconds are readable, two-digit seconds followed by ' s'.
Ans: 4 h 06 min
